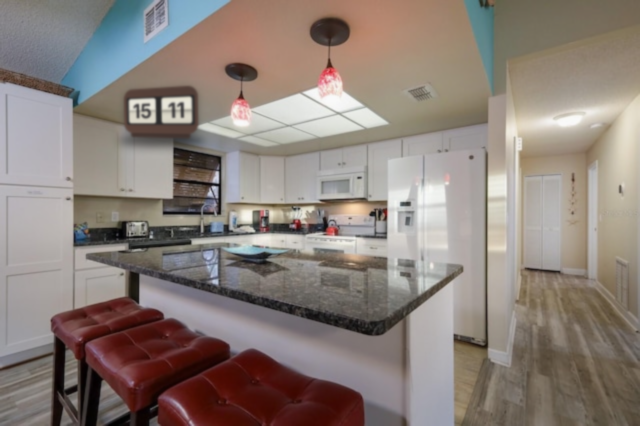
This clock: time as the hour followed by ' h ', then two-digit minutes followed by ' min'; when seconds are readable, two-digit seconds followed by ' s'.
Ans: 15 h 11 min
